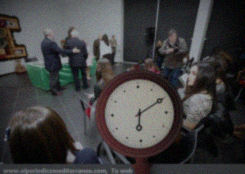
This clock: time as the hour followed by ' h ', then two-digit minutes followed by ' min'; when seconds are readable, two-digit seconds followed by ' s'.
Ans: 6 h 10 min
